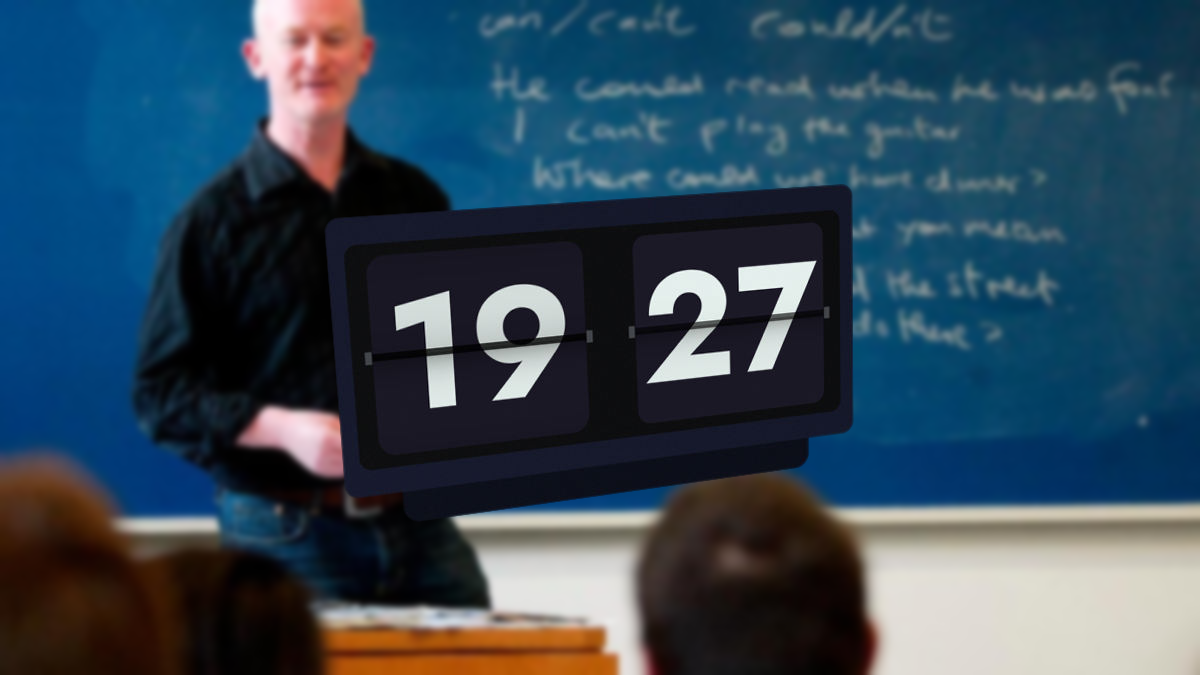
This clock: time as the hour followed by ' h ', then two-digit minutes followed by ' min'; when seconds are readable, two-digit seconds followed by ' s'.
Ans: 19 h 27 min
